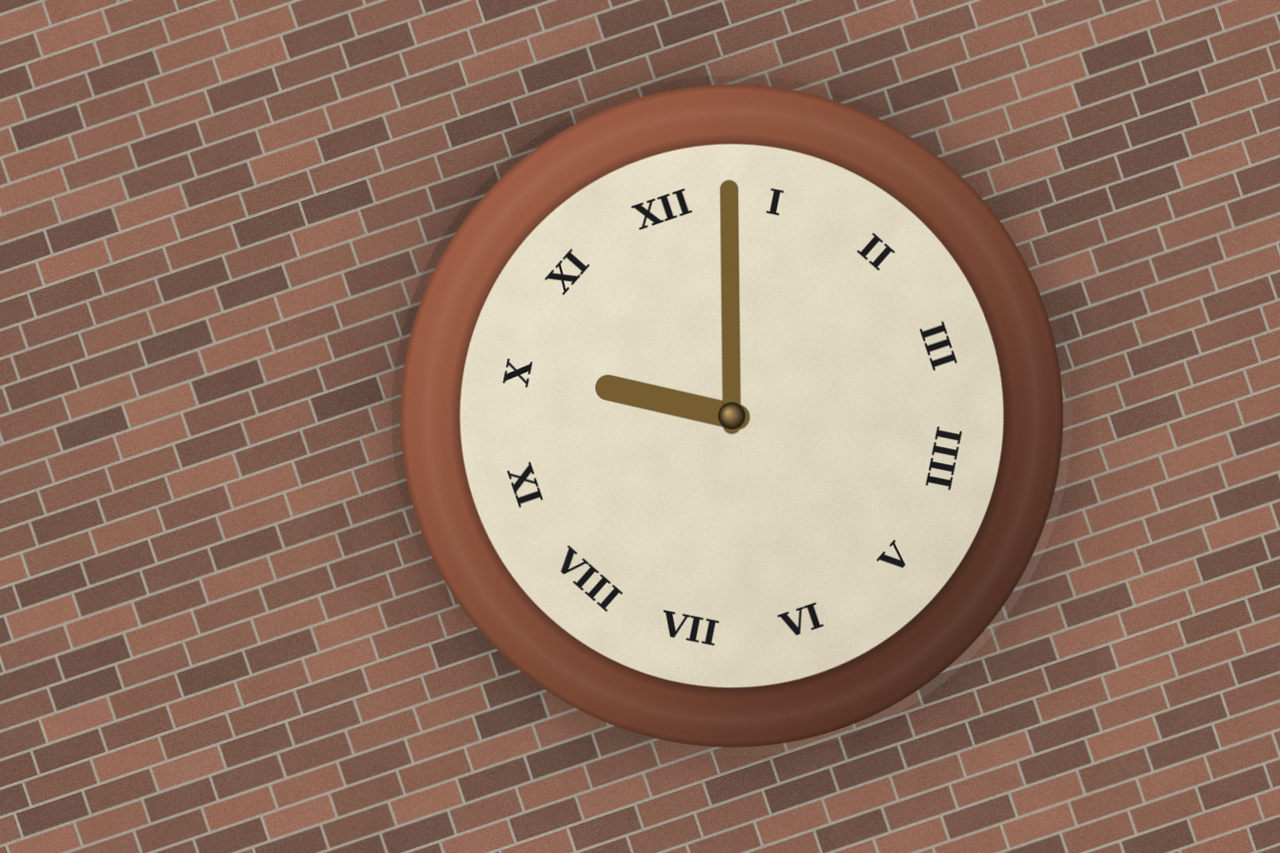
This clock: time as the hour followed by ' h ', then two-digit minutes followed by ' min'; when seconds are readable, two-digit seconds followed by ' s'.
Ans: 10 h 03 min
